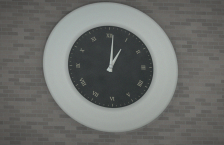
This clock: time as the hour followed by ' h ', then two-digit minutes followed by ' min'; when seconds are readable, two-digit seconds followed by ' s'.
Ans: 1 h 01 min
